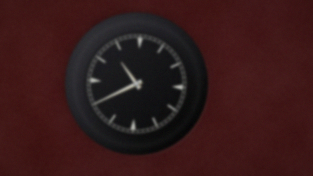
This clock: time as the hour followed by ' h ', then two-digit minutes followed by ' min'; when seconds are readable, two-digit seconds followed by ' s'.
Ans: 10 h 40 min
